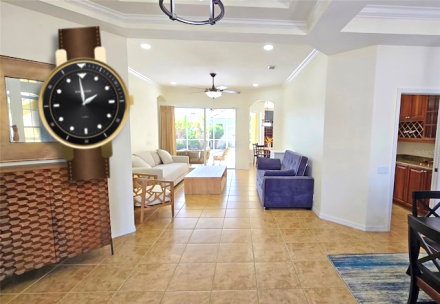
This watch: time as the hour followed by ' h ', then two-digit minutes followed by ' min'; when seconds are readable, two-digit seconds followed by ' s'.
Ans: 1 h 59 min
